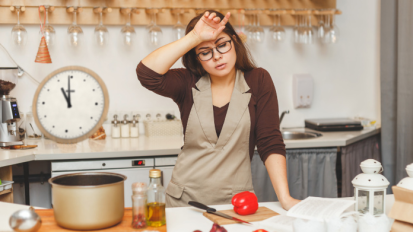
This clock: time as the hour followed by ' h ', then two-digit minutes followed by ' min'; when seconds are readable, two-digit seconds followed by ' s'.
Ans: 10 h 59 min
